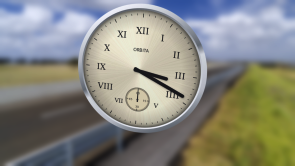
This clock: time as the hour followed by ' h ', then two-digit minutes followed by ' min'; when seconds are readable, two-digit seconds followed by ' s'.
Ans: 3 h 19 min
